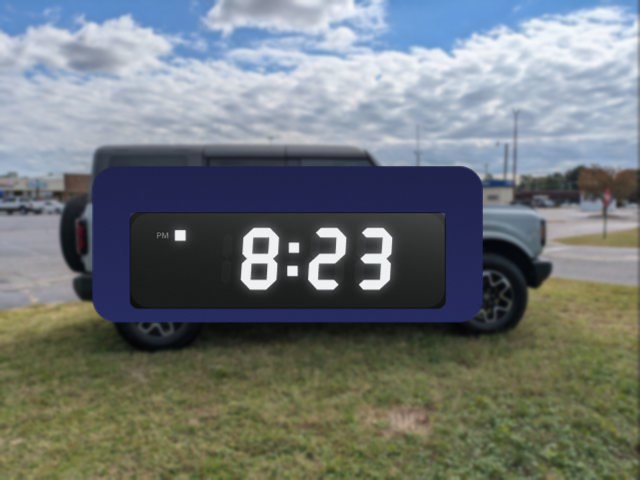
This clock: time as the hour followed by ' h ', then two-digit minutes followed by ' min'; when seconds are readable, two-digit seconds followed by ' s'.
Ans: 8 h 23 min
